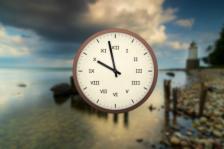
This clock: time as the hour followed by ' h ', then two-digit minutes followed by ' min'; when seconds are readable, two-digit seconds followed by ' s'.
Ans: 9 h 58 min
